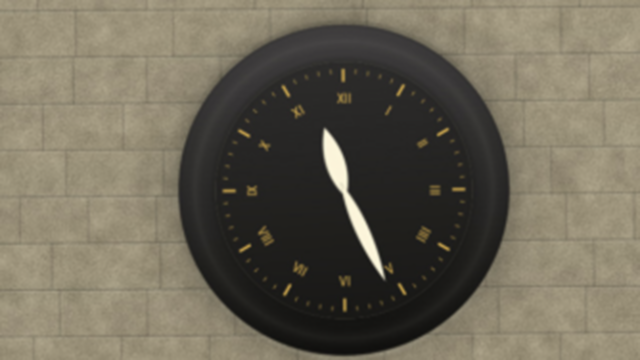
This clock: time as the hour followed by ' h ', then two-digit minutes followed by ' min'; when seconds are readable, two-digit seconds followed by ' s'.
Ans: 11 h 26 min
